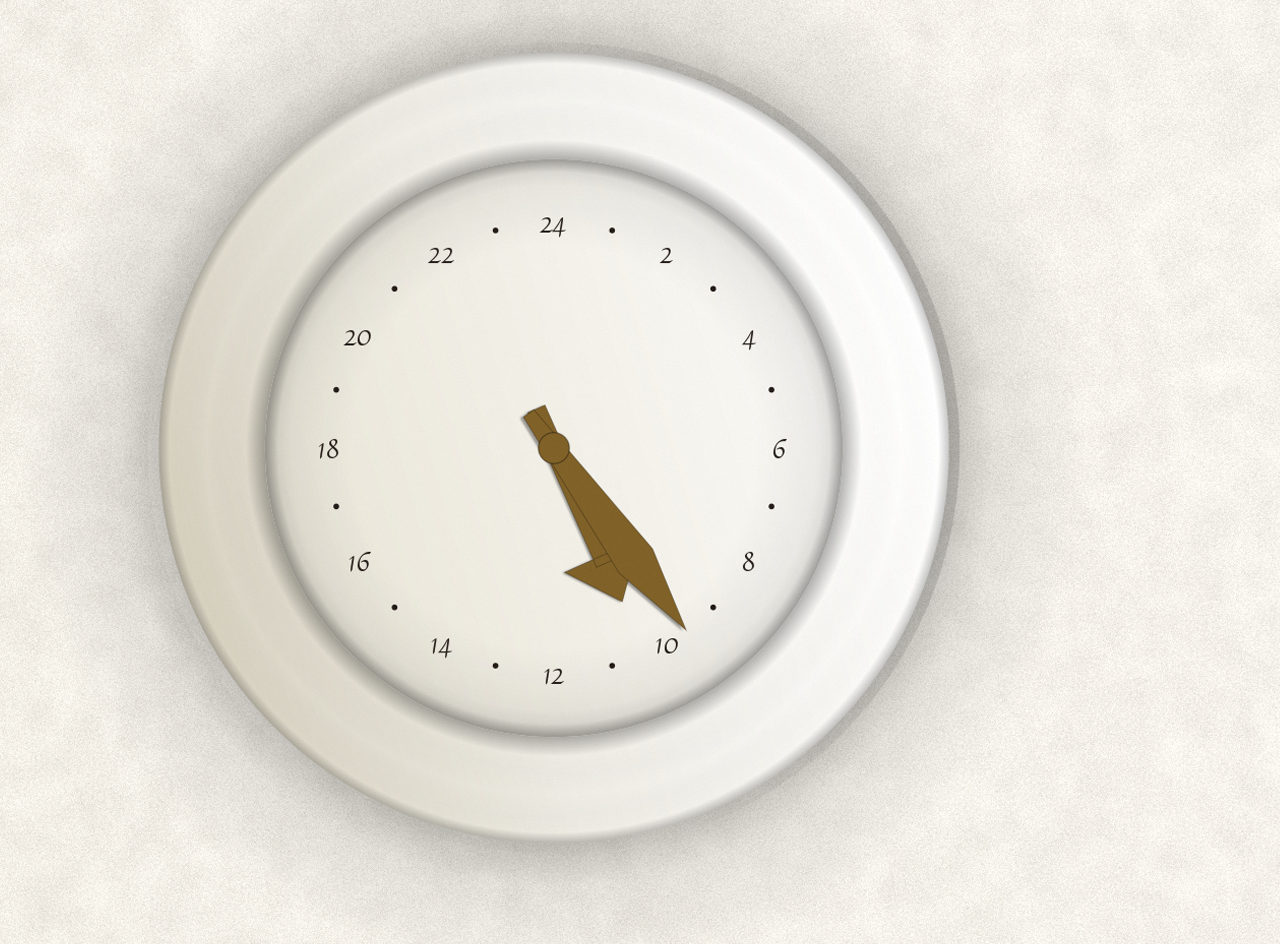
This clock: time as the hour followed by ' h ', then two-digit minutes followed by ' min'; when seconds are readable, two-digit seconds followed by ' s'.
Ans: 10 h 24 min
